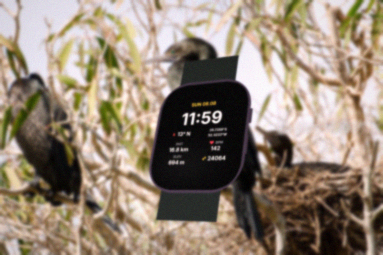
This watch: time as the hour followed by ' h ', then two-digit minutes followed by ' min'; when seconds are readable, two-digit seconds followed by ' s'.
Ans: 11 h 59 min
